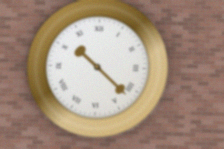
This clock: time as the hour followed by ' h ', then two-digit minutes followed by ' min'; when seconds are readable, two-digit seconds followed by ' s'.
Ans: 10 h 22 min
